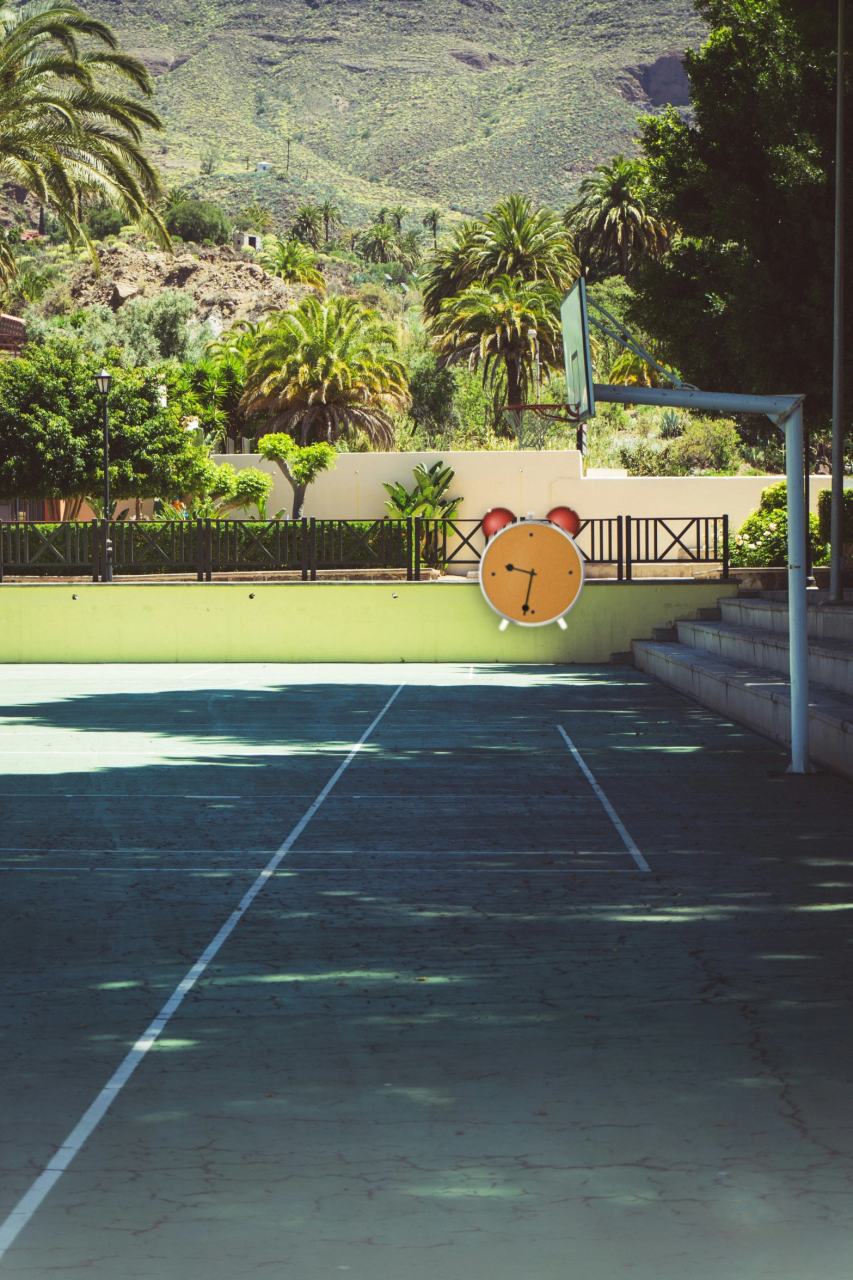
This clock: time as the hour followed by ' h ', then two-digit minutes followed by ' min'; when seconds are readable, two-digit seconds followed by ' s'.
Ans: 9 h 32 min
